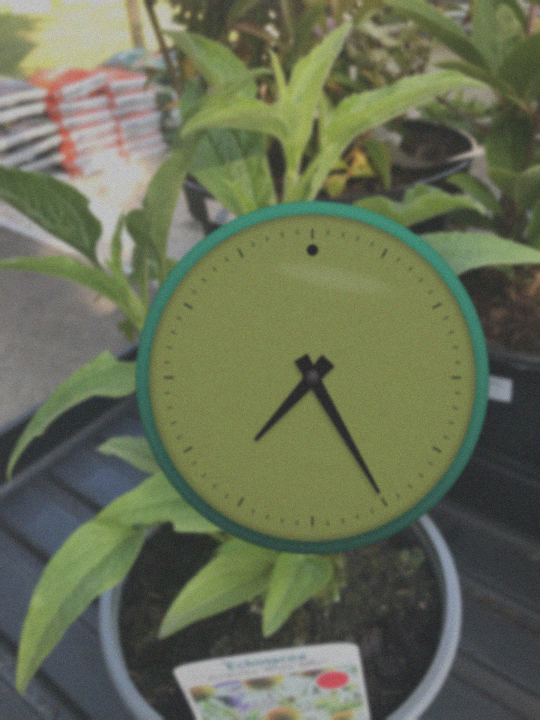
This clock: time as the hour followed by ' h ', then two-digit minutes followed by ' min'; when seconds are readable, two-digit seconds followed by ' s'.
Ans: 7 h 25 min
